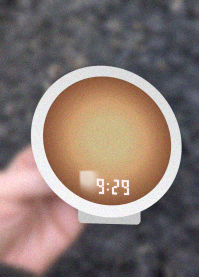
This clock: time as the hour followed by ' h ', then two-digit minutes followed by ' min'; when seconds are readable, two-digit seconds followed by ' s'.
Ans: 9 h 29 min
